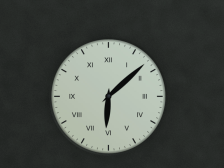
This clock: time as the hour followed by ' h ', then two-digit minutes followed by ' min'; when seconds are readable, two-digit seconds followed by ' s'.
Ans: 6 h 08 min
